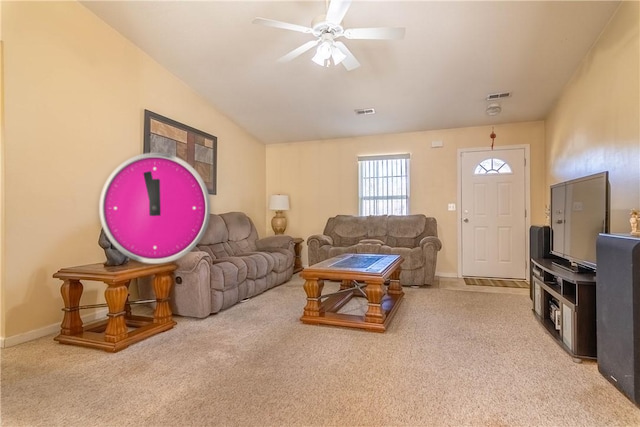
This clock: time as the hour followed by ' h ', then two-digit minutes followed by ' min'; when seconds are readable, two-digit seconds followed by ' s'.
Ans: 11 h 58 min
